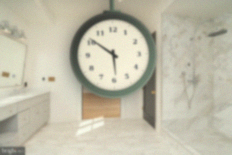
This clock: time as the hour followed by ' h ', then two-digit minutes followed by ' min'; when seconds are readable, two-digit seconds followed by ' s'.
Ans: 5 h 51 min
